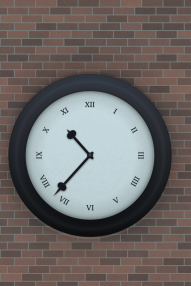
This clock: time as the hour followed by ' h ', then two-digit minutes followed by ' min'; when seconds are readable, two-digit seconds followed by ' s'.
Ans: 10 h 37 min
